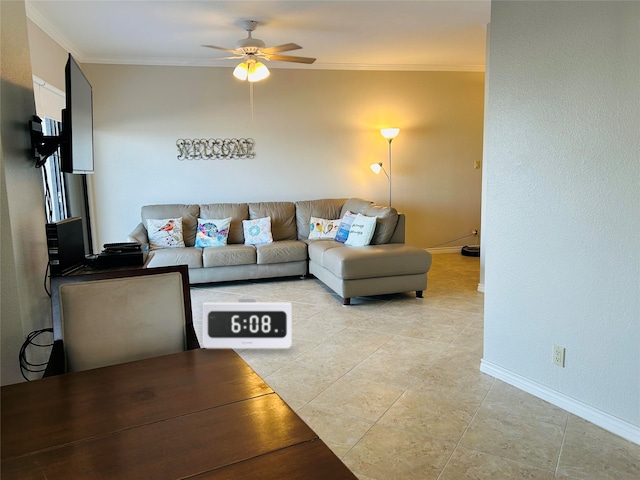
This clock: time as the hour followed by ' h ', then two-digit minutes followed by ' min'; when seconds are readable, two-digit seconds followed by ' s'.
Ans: 6 h 08 min
